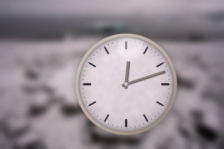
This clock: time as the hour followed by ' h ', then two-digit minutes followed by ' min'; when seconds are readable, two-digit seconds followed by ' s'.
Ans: 12 h 12 min
